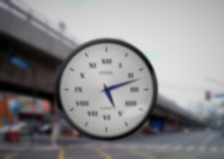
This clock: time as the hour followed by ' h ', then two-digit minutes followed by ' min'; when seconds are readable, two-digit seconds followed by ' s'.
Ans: 5 h 12 min
